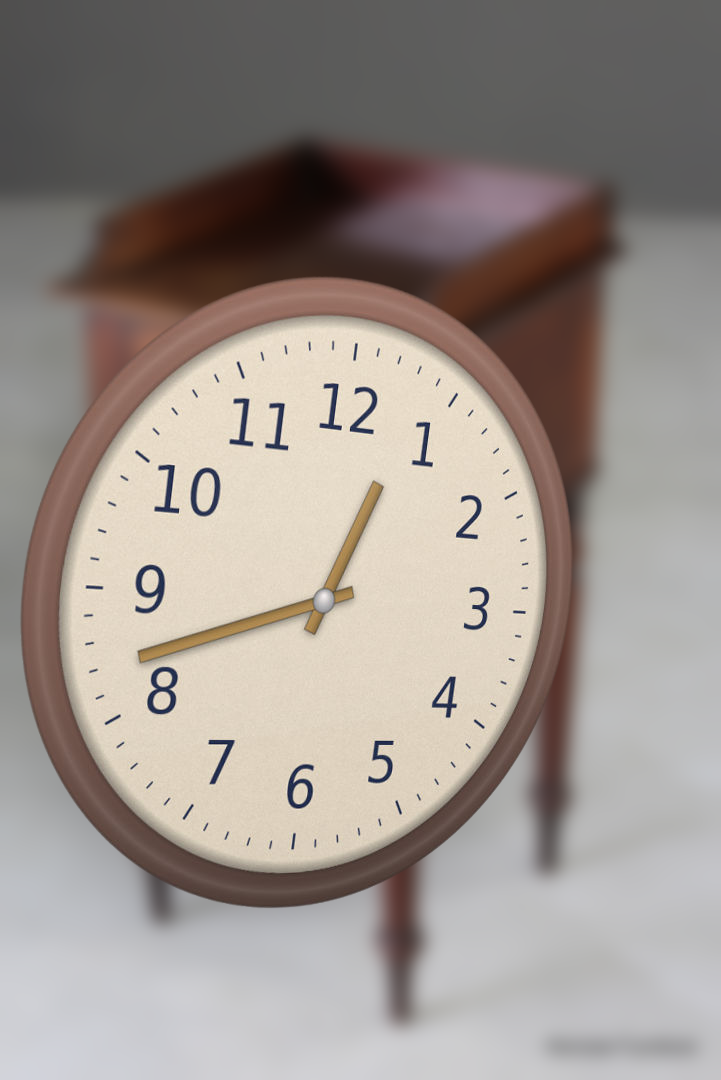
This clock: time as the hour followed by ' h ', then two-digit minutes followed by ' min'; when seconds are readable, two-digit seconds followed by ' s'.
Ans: 12 h 42 min
